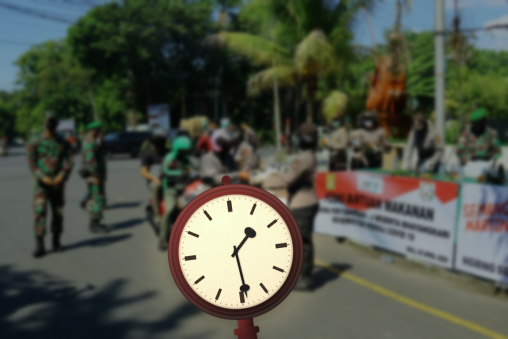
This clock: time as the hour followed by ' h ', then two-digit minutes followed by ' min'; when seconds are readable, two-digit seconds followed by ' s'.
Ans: 1 h 29 min
